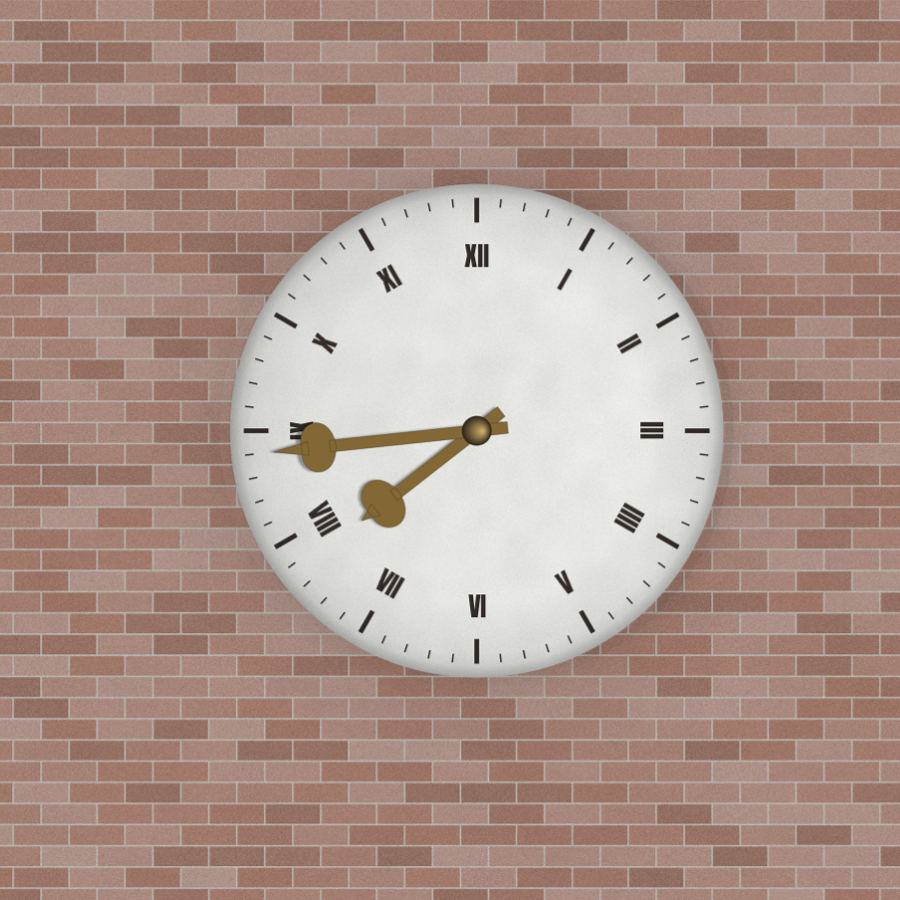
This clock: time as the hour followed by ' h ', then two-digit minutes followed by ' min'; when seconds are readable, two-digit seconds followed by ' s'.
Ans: 7 h 44 min
